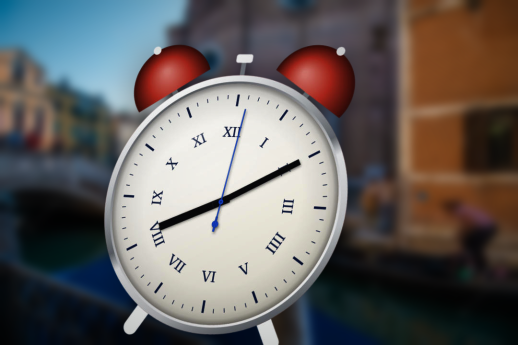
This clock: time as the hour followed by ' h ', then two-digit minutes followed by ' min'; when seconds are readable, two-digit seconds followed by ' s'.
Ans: 8 h 10 min 01 s
